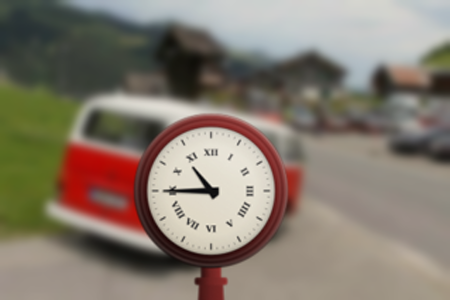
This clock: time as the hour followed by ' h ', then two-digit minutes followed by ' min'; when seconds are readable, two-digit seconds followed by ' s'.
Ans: 10 h 45 min
